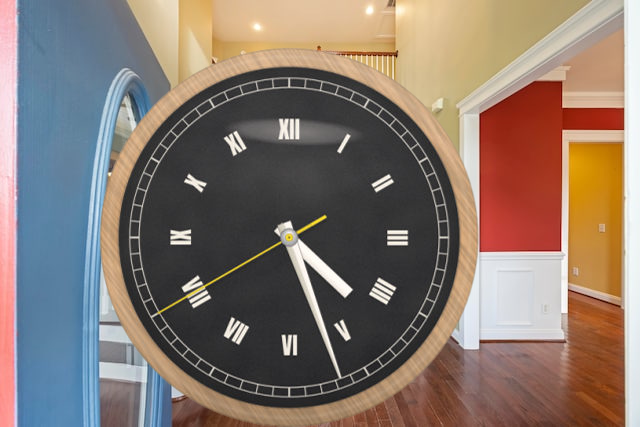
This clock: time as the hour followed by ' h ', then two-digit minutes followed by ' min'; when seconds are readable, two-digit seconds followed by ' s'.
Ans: 4 h 26 min 40 s
